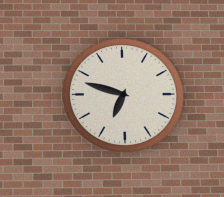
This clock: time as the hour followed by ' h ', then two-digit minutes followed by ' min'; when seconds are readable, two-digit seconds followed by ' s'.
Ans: 6 h 48 min
